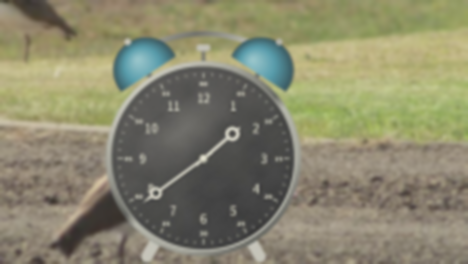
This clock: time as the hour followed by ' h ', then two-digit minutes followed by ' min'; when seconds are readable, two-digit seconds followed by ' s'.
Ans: 1 h 39 min
